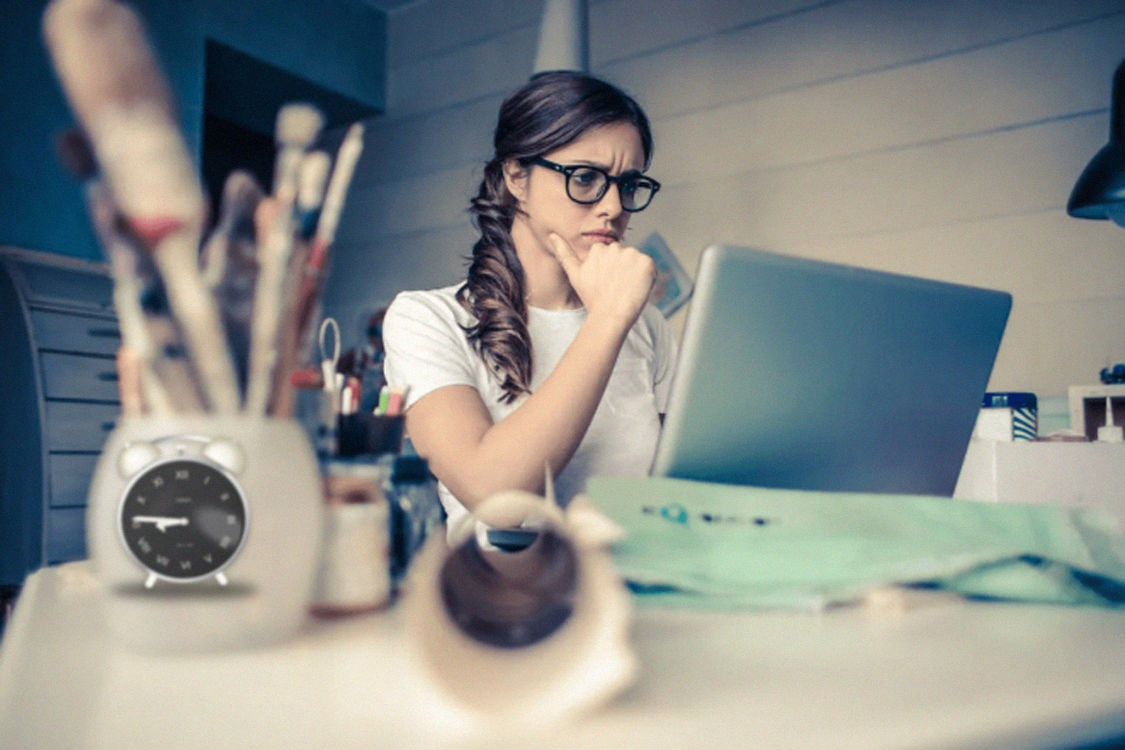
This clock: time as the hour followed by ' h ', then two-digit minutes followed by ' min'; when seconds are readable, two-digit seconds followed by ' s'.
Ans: 8 h 46 min
